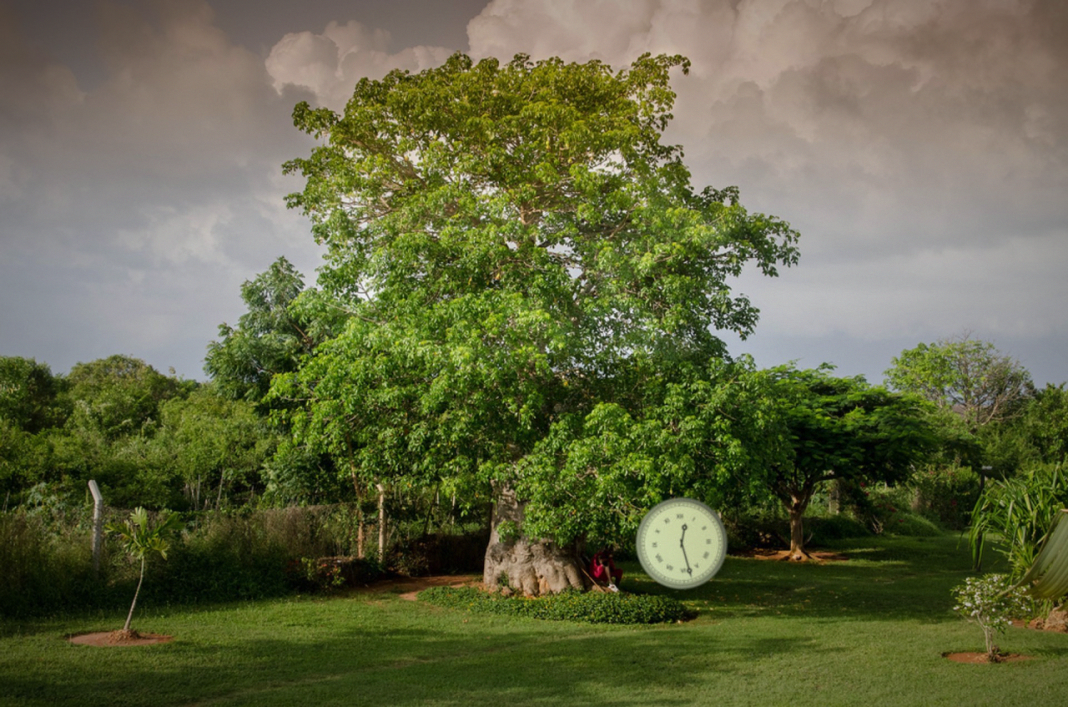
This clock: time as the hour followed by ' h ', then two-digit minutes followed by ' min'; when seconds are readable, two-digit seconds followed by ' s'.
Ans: 12 h 28 min
